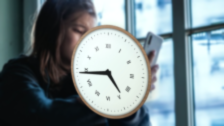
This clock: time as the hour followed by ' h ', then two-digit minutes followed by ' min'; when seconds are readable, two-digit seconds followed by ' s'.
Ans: 4 h 44 min
